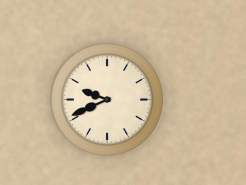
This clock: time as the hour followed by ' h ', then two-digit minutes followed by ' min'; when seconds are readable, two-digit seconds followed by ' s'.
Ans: 9 h 41 min
